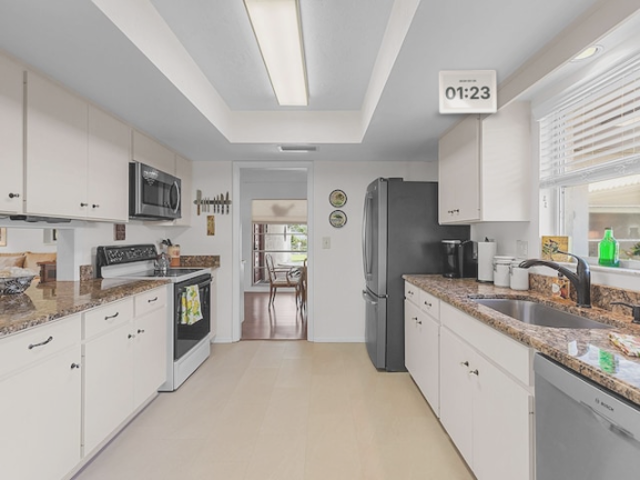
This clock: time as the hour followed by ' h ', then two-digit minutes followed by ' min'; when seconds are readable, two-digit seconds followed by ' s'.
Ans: 1 h 23 min
